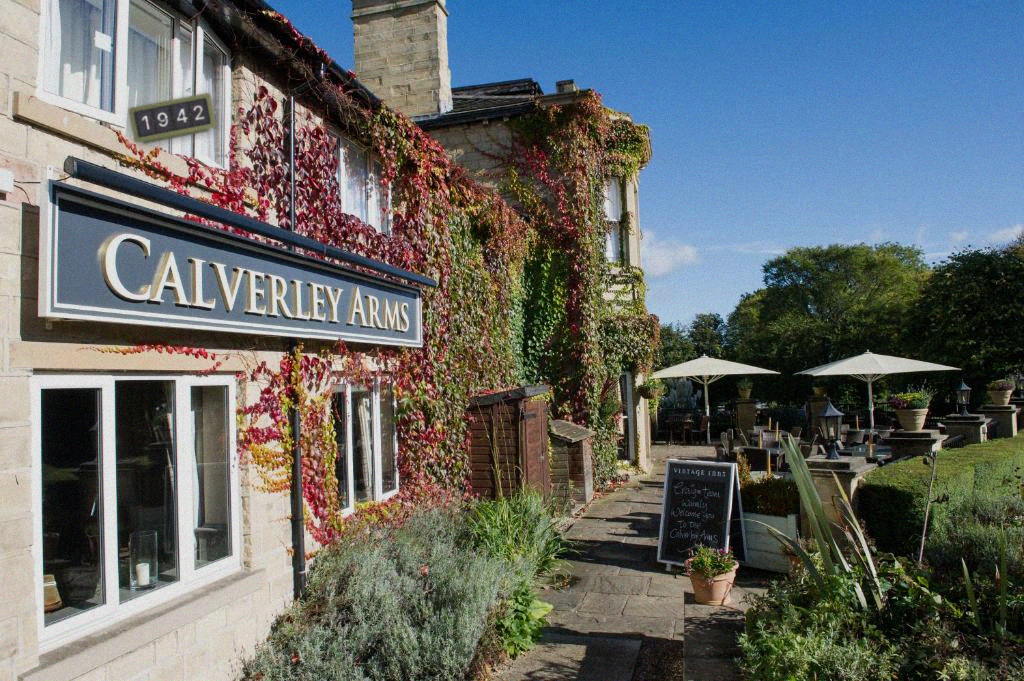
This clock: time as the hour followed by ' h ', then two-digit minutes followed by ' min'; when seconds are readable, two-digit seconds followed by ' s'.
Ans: 19 h 42 min
